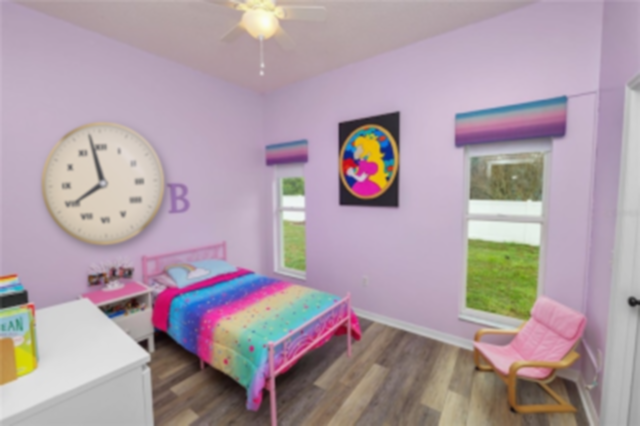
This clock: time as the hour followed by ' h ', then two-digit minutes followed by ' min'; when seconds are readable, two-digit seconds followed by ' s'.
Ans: 7 h 58 min
